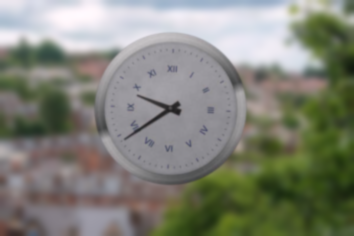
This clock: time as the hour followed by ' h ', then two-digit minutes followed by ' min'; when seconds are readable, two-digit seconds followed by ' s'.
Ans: 9 h 39 min
